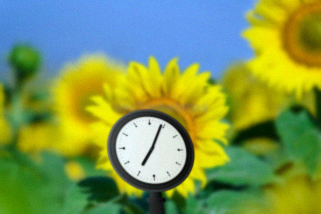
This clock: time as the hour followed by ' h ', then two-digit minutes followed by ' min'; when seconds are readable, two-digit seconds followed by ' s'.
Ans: 7 h 04 min
